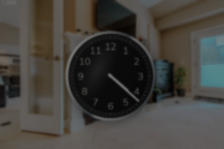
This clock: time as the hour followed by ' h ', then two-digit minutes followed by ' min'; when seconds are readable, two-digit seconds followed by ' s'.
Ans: 4 h 22 min
